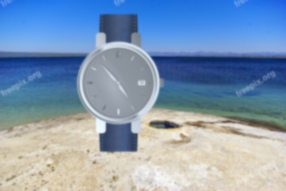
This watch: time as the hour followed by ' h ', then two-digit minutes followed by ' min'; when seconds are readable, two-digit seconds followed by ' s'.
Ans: 4 h 53 min
